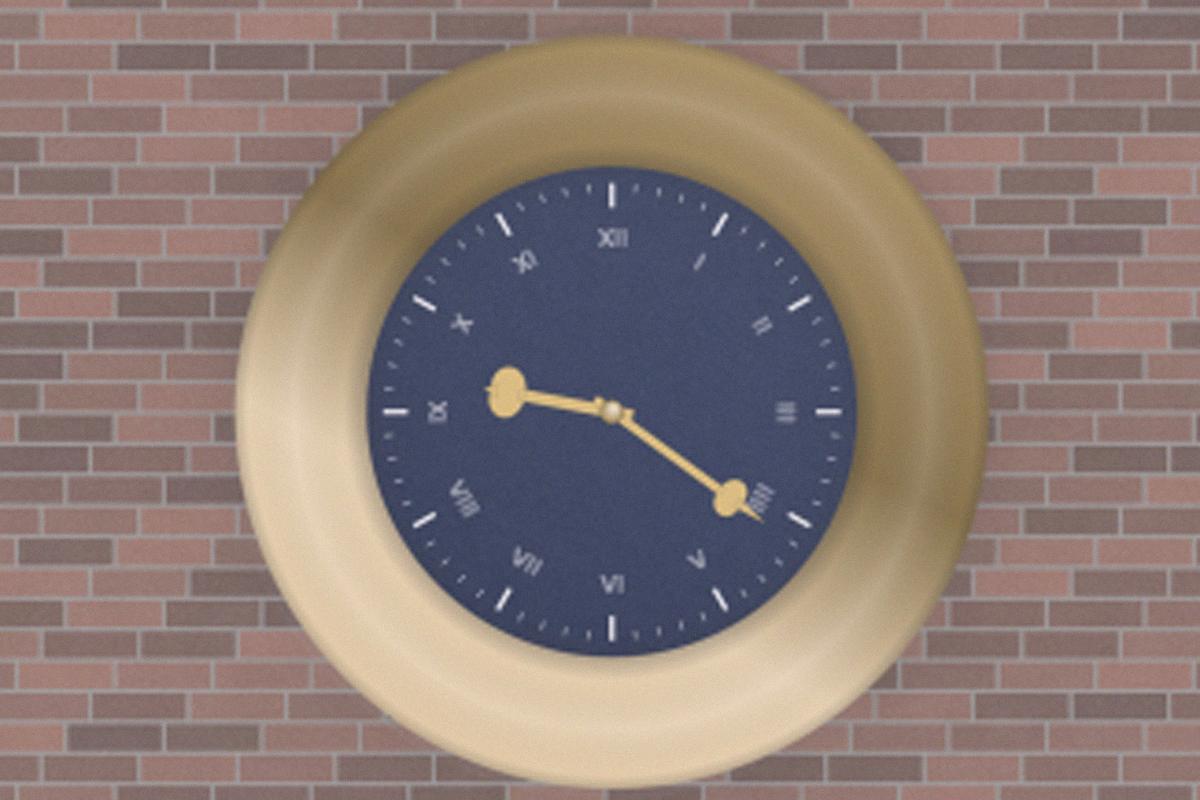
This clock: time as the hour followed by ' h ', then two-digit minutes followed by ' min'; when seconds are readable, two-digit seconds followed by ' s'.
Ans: 9 h 21 min
